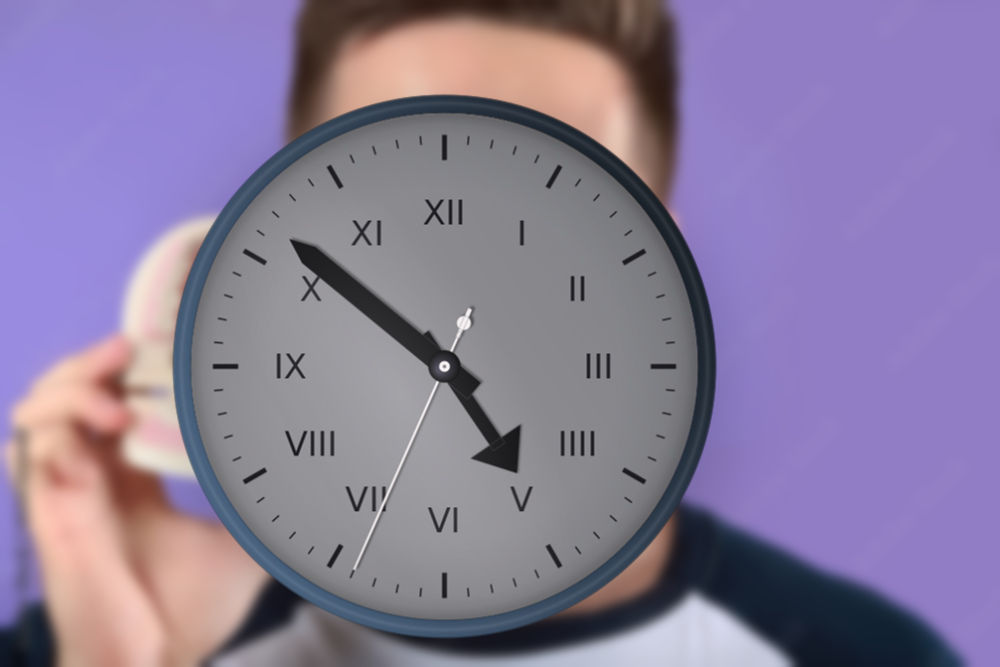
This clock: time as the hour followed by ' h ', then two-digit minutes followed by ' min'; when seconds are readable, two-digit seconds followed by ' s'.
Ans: 4 h 51 min 34 s
